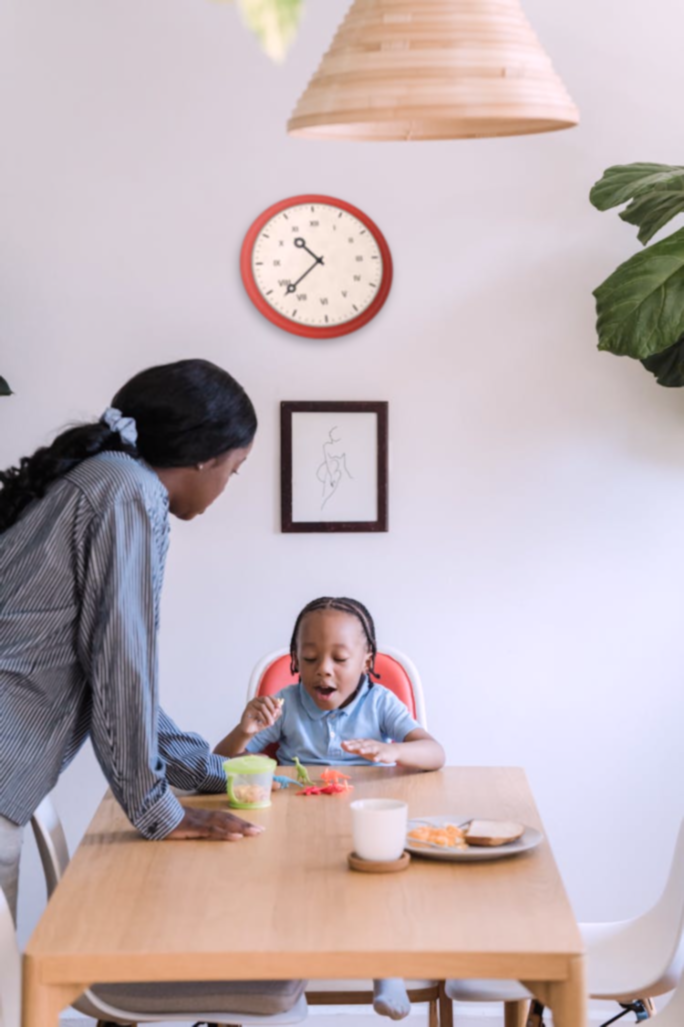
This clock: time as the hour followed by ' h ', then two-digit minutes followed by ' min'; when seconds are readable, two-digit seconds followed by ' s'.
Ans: 10 h 38 min
